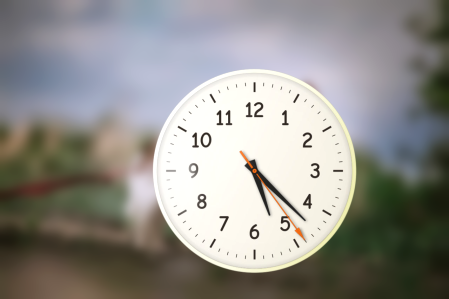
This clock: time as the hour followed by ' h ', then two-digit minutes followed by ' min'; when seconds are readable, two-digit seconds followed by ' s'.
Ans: 5 h 22 min 24 s
